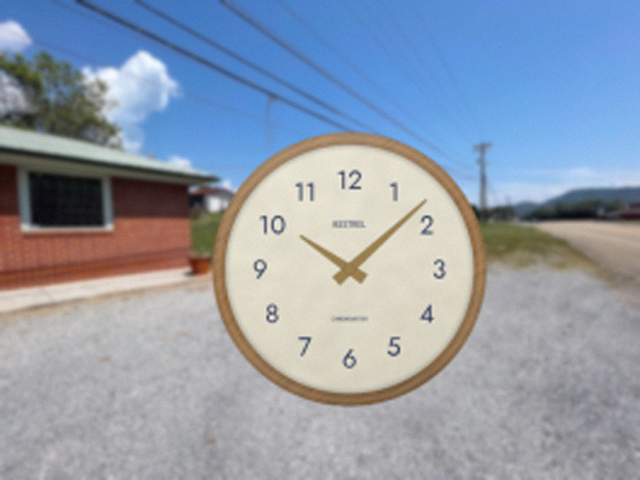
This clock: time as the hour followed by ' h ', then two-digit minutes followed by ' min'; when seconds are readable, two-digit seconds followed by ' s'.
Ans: 10 h 08 min
